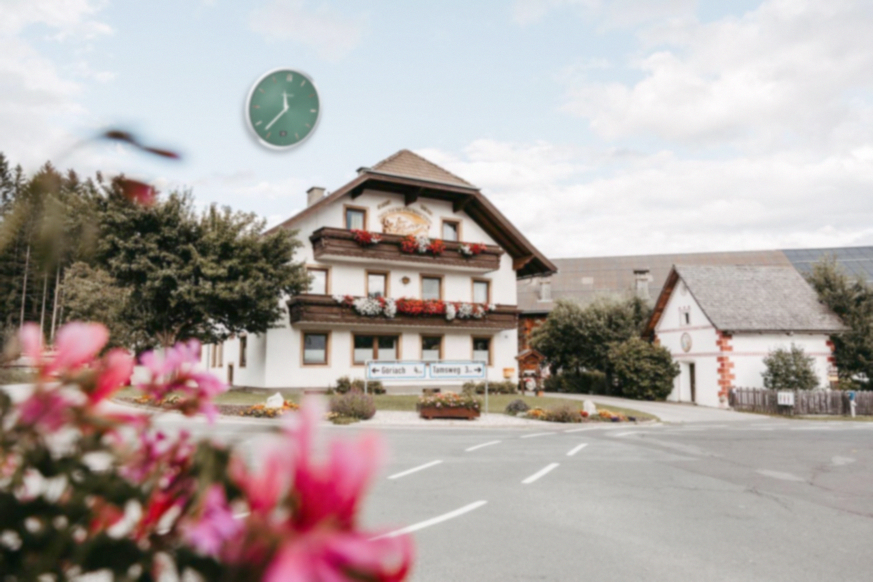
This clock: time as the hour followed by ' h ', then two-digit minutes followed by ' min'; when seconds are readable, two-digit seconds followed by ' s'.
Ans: 11 h 37 min
